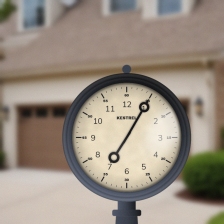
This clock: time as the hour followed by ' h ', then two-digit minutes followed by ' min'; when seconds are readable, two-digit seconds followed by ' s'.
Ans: 7 h 05 min
